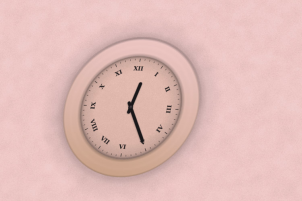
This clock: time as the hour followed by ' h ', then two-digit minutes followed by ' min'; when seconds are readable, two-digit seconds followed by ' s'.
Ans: 12 h 25 min
